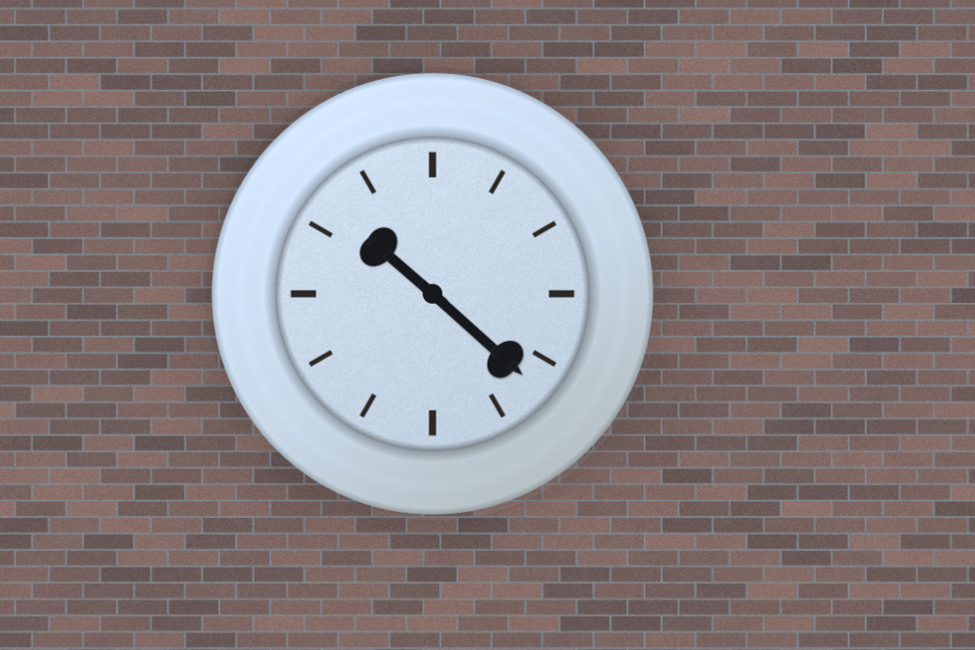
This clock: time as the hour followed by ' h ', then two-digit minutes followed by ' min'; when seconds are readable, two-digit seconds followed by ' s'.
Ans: 10 h 22 min
